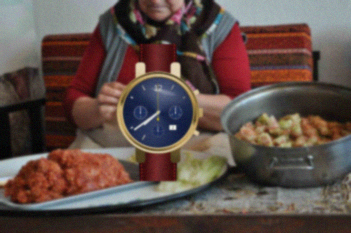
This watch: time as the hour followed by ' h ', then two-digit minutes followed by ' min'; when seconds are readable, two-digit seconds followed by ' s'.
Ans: 7 h 39 min
